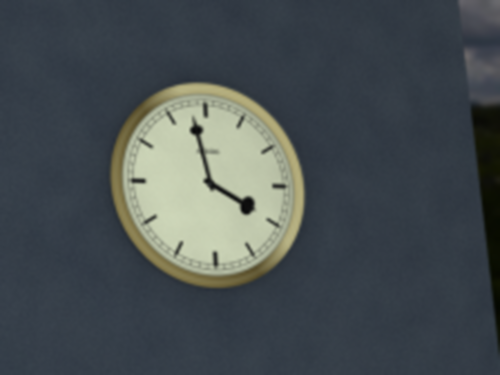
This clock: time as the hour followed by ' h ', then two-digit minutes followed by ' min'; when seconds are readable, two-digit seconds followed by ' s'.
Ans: 3 h 58 min
